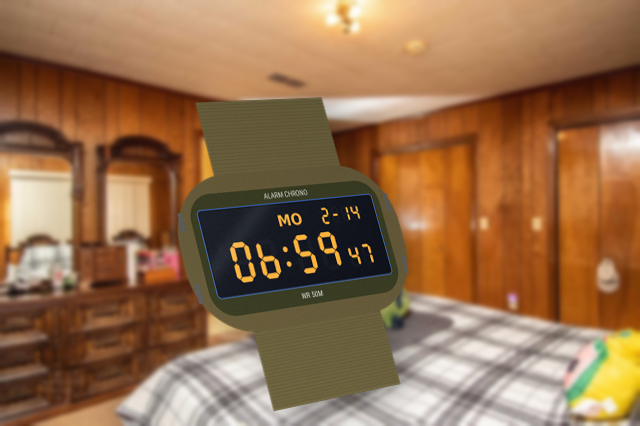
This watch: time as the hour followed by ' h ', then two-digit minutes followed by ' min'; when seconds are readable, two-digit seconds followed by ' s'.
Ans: 6 h 59 min 47 s
